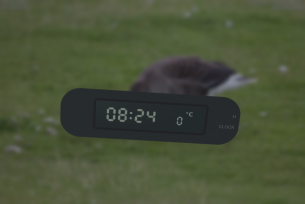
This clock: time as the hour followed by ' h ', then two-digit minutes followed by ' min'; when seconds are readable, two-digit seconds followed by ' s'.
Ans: 8 h 24 min
